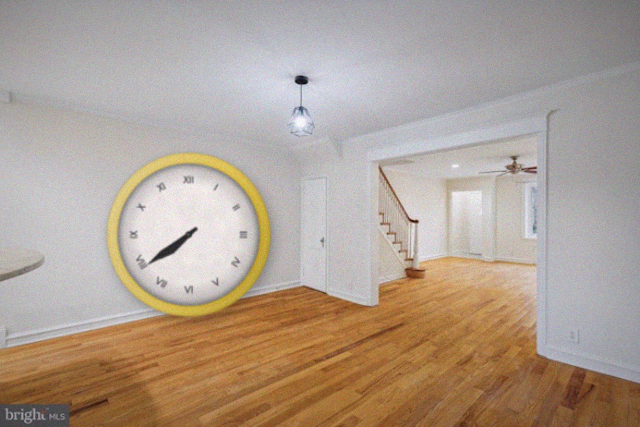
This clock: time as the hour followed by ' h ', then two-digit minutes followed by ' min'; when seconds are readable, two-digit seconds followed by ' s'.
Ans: 7 h 39 min
